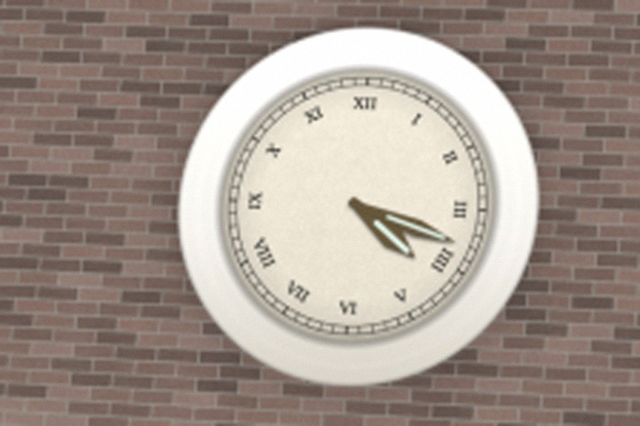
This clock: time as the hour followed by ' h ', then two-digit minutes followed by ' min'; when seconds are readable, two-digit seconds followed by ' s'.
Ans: 4 h 18 min
